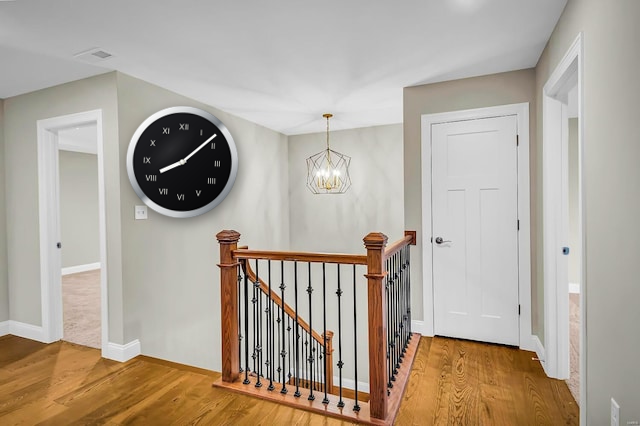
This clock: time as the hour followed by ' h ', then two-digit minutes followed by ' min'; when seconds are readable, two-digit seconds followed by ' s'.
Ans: 8 h 08 min
